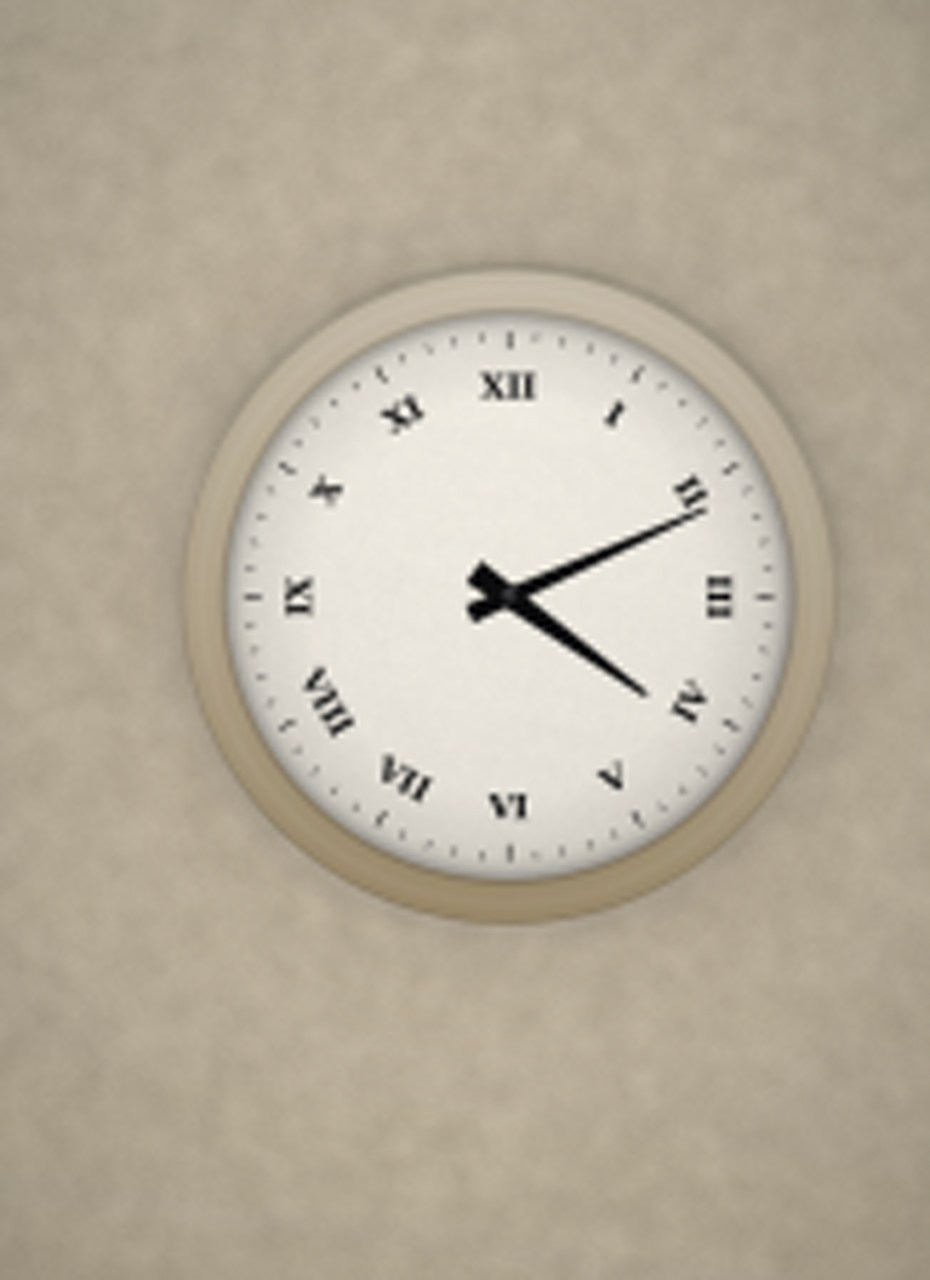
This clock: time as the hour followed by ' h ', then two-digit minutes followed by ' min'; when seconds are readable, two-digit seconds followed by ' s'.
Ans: 4 h 11 min
